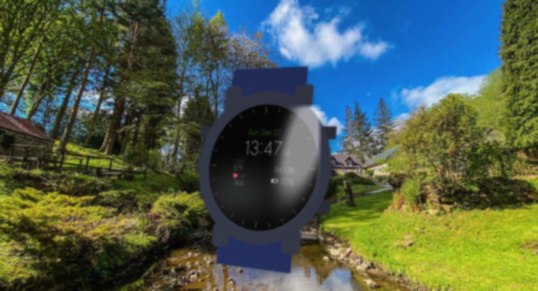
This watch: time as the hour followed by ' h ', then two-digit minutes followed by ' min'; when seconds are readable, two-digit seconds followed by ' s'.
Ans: 13 h 47 min
